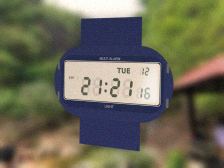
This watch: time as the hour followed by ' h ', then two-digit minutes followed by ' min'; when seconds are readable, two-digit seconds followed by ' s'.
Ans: 21 h 21 min 16 s
